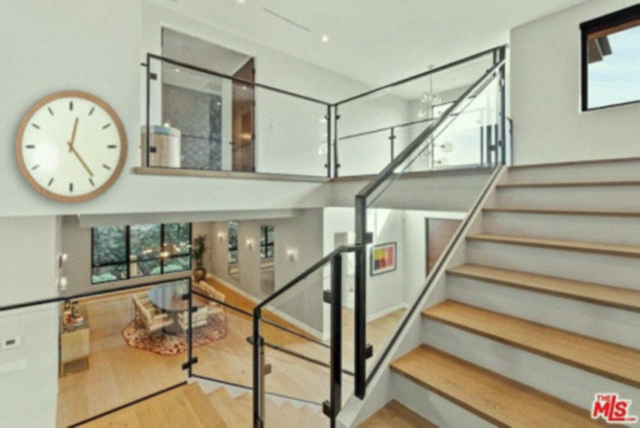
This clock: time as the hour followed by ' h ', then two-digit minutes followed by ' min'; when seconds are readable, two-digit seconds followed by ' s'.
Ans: 12 h 24 min
